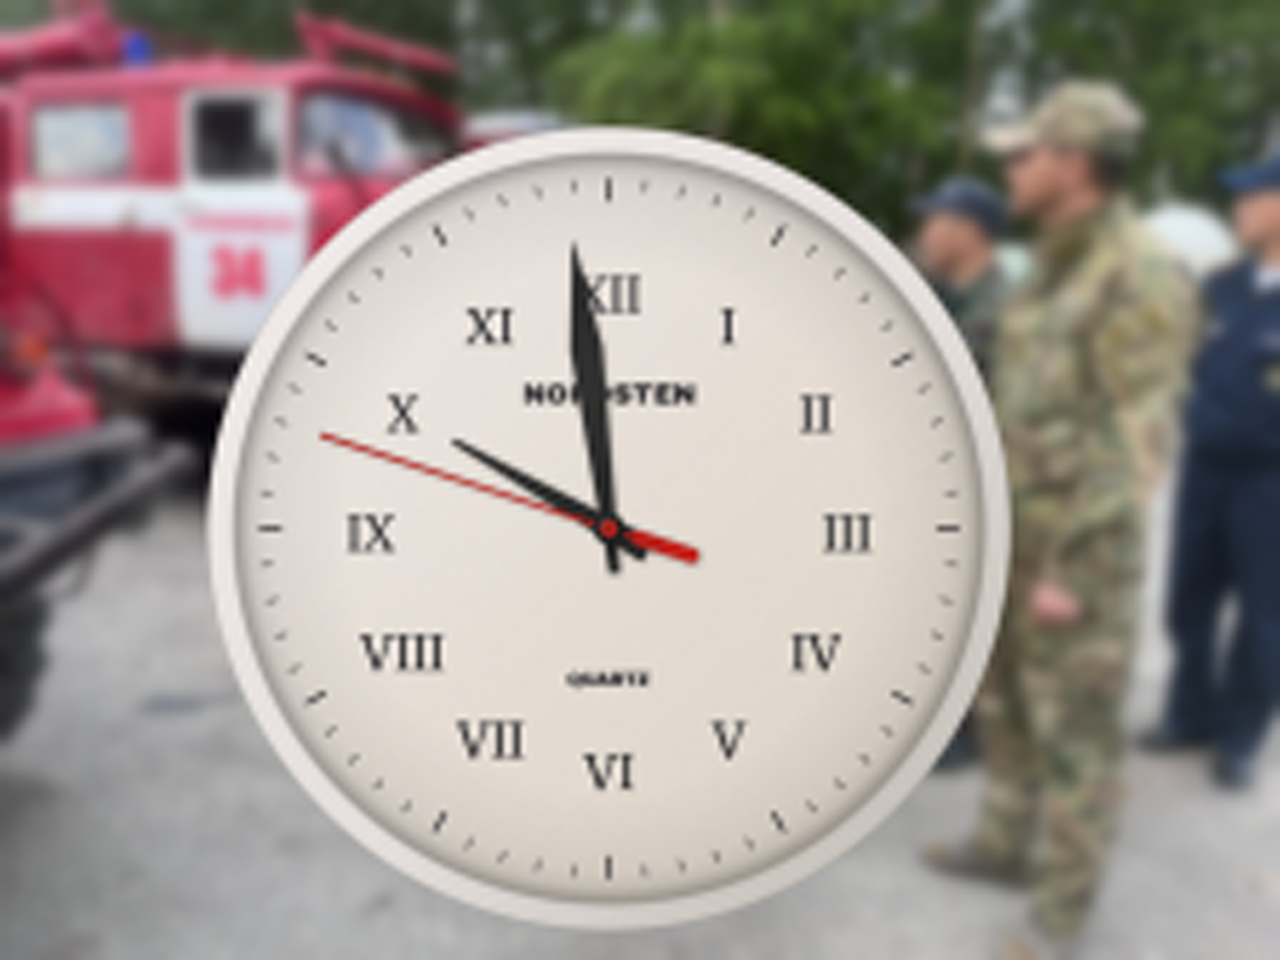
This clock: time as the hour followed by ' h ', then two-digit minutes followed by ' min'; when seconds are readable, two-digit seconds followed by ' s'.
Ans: 9 h 58 min 48 s
